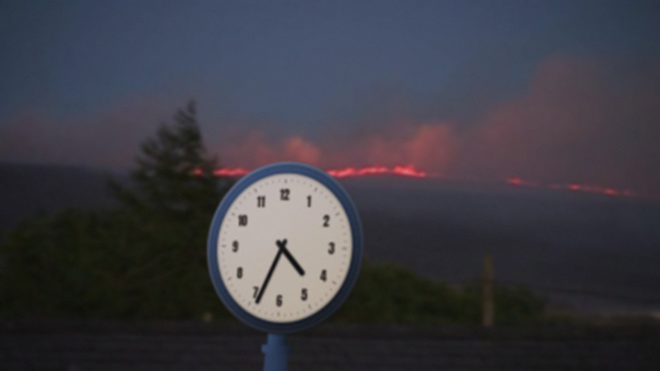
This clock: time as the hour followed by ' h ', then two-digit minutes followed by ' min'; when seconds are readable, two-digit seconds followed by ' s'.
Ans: 4 h 34 min
